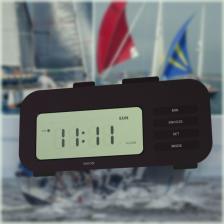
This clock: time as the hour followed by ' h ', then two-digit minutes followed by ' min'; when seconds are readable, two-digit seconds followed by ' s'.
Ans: 11 h 11 min
